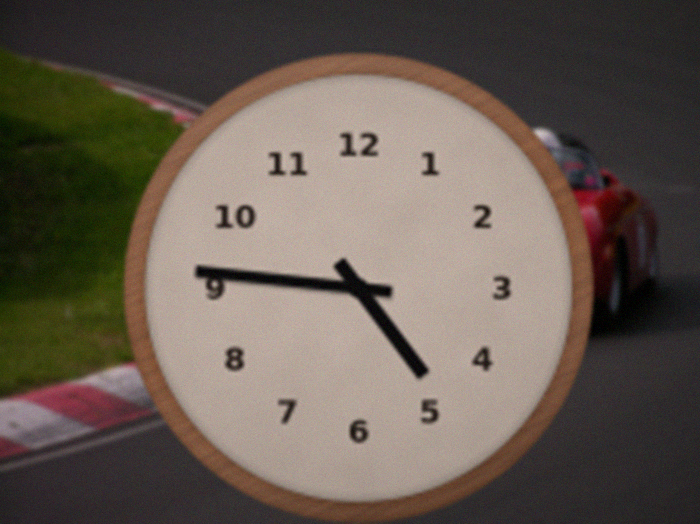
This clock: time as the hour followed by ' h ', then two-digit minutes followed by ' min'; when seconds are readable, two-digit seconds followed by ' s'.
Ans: 4 h 46 min
